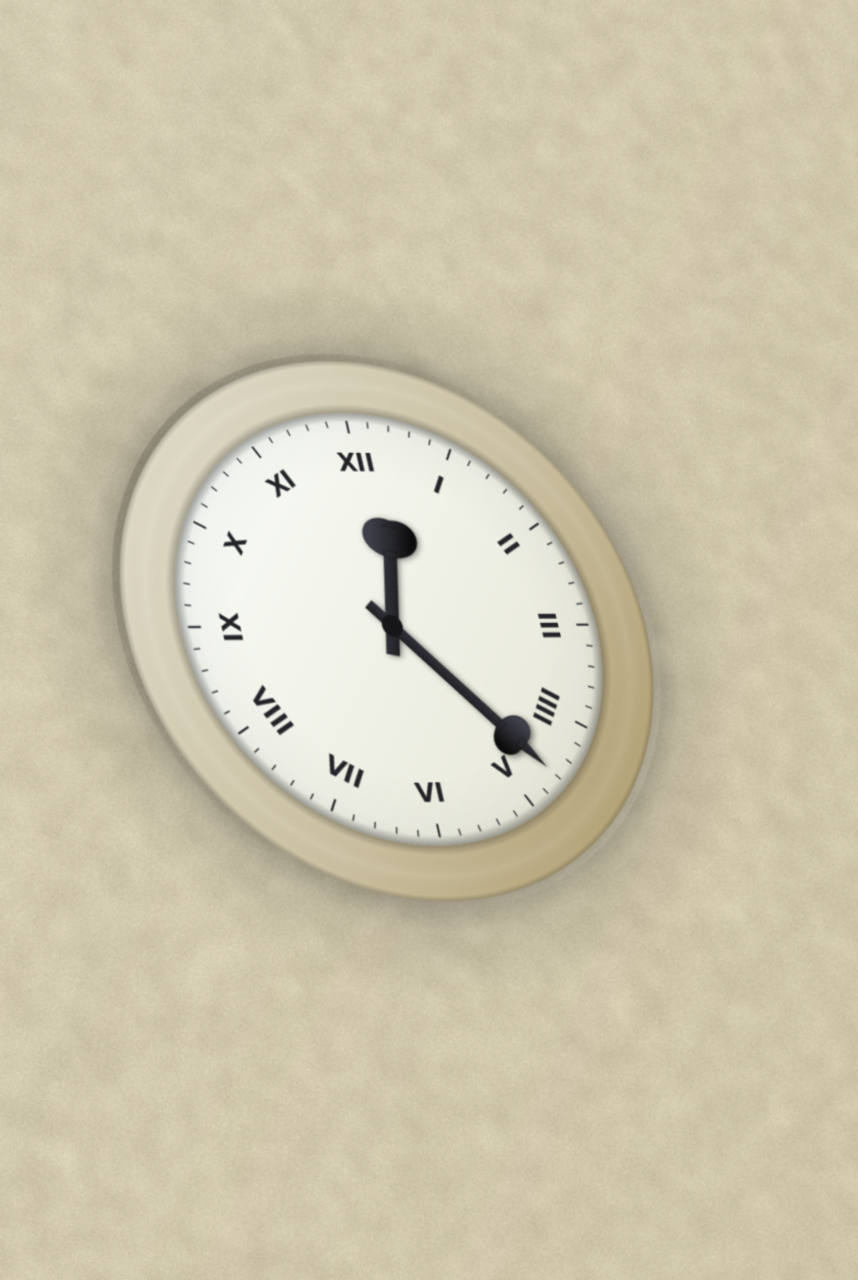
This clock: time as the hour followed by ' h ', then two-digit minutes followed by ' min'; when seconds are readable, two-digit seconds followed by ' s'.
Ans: 12 h 23 min
